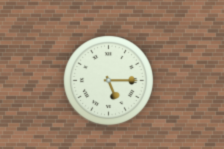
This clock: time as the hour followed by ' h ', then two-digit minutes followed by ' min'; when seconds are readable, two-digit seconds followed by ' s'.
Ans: 5 h 15 min
